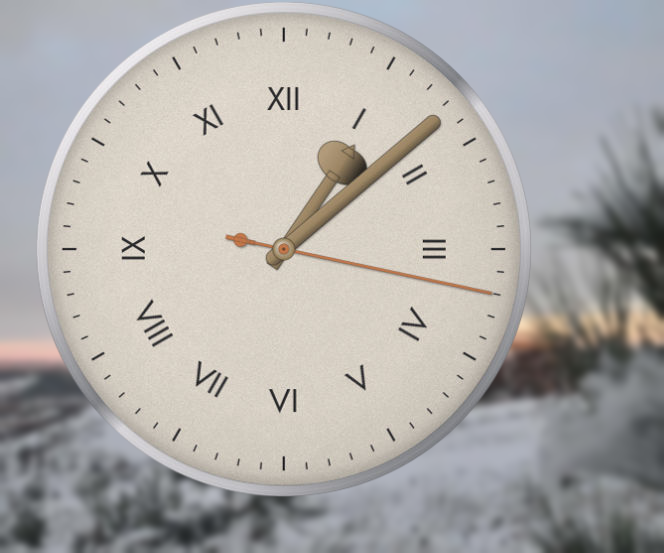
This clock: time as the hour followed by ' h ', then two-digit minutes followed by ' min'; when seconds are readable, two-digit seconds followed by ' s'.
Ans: 1 h 08 min 17 s
